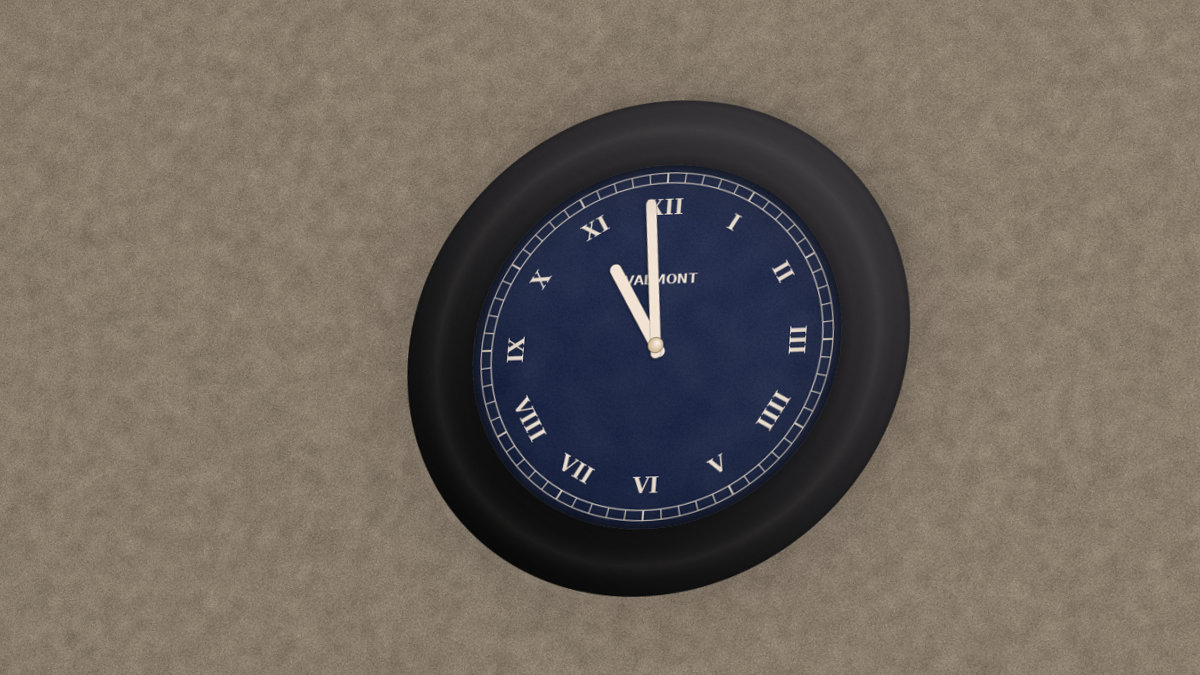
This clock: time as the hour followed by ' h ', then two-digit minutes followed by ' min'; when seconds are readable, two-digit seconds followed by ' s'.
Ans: 10 h 59 min
